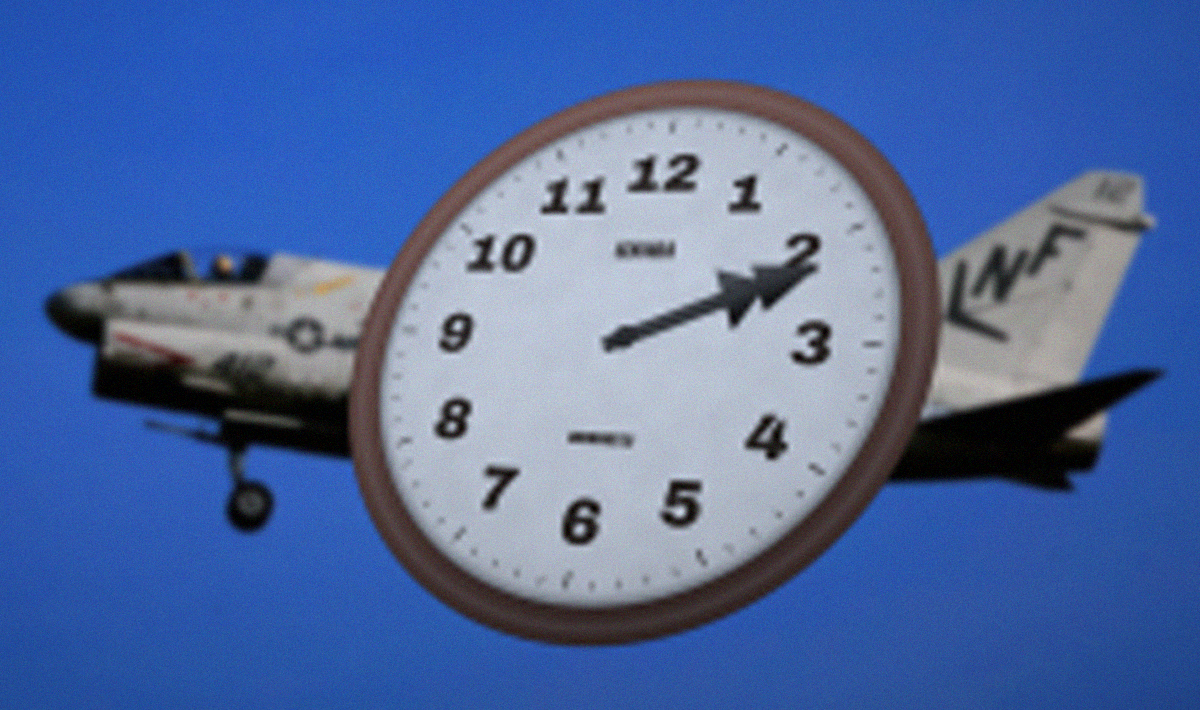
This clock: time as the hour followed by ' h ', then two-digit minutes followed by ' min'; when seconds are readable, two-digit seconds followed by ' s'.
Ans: 2 h 11 min
